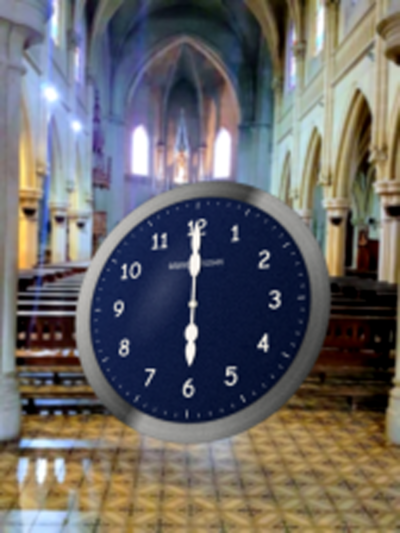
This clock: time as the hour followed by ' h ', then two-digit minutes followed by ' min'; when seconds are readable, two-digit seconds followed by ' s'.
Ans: 6 h 00 min
